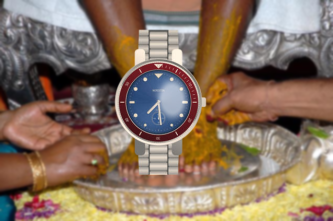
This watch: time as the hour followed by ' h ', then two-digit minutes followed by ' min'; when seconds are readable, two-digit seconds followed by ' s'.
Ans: 7 h 29 min
